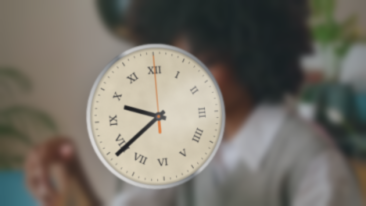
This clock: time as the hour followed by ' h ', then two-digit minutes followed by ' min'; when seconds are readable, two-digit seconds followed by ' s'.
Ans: 9 h 39 min 00 s
